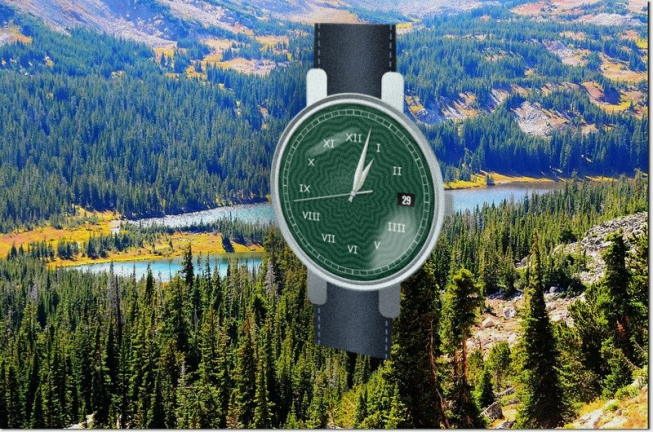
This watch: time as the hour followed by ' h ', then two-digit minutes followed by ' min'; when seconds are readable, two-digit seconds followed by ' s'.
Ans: 1 h 02 min 43 s
